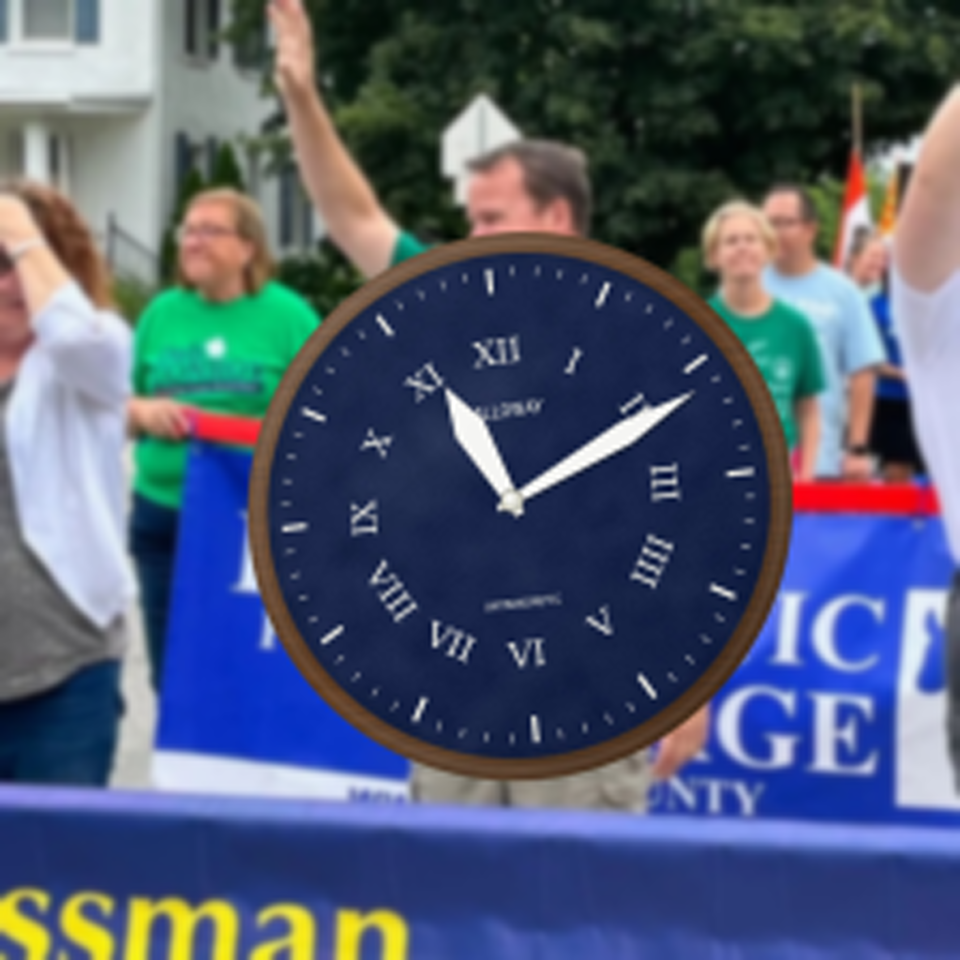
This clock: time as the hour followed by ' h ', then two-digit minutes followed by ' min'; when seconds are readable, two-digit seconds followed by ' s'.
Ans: 11 h 11 min
